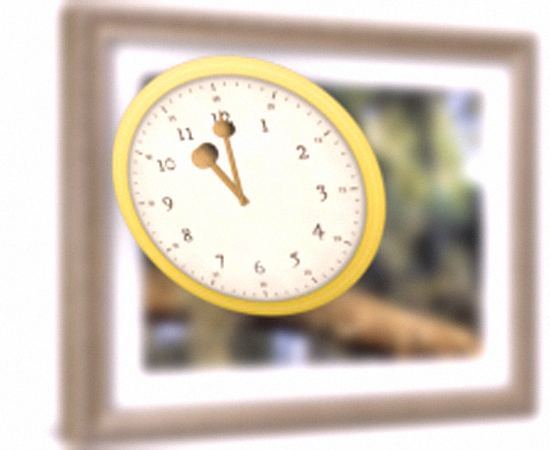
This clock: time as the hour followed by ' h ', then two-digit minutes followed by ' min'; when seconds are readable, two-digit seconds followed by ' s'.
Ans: 11 h 00 min
